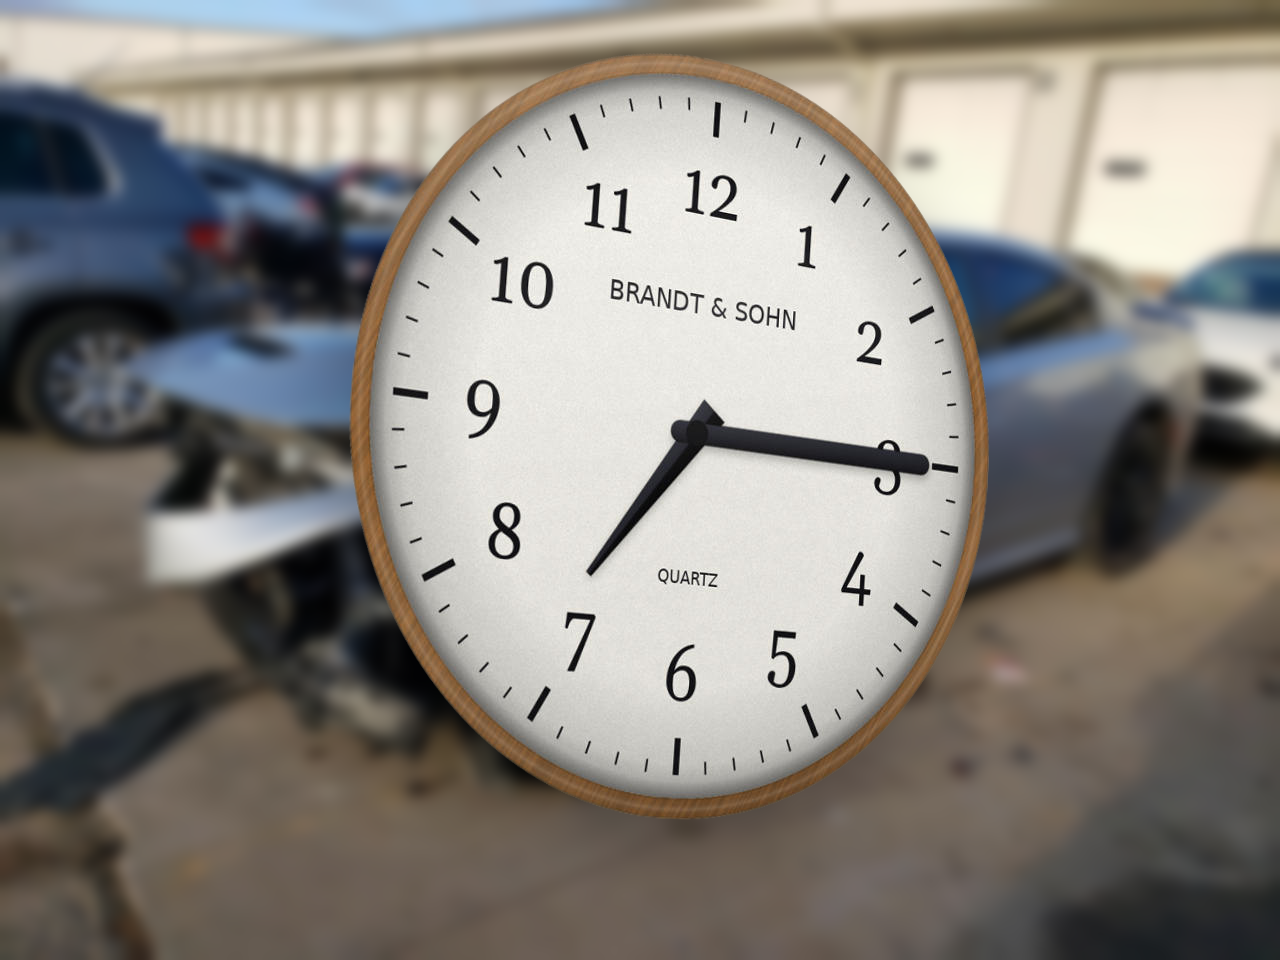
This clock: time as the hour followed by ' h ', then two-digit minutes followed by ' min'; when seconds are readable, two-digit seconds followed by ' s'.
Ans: 7 h 15 min
